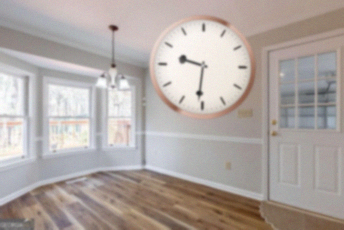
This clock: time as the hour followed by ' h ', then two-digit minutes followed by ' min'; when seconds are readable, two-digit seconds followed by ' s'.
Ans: 9 h 31 min
